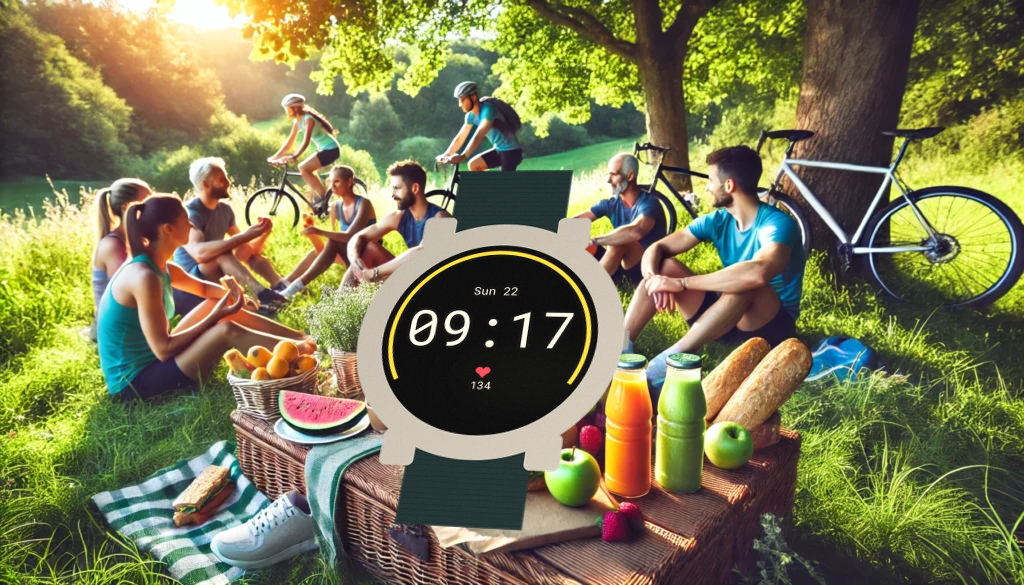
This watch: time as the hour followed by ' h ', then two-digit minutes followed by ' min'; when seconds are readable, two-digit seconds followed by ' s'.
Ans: 9 h 17 min
